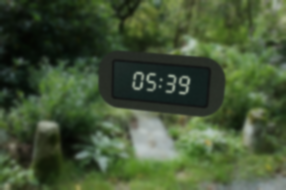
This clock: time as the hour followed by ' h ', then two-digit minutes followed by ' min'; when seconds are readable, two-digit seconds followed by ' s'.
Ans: 5 h 39 min
